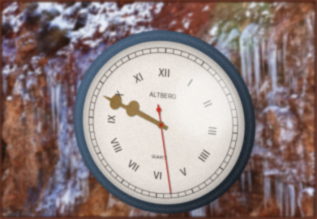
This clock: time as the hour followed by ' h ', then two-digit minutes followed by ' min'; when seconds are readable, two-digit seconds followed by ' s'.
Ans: 9 h 48 min 28 s
